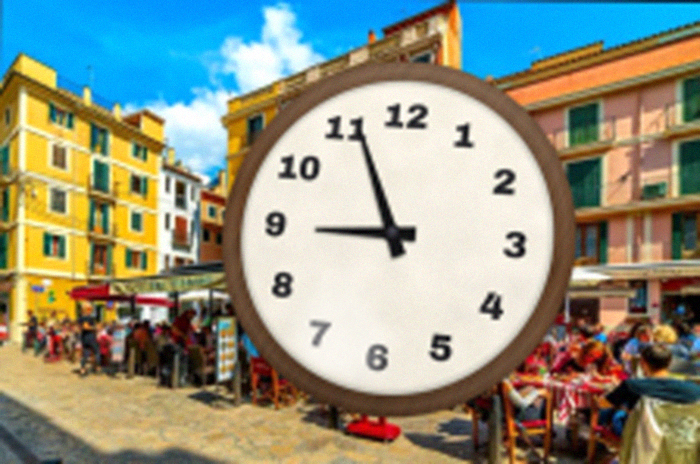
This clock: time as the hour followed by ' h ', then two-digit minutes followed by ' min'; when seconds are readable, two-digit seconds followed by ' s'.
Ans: 8 h 56 min
